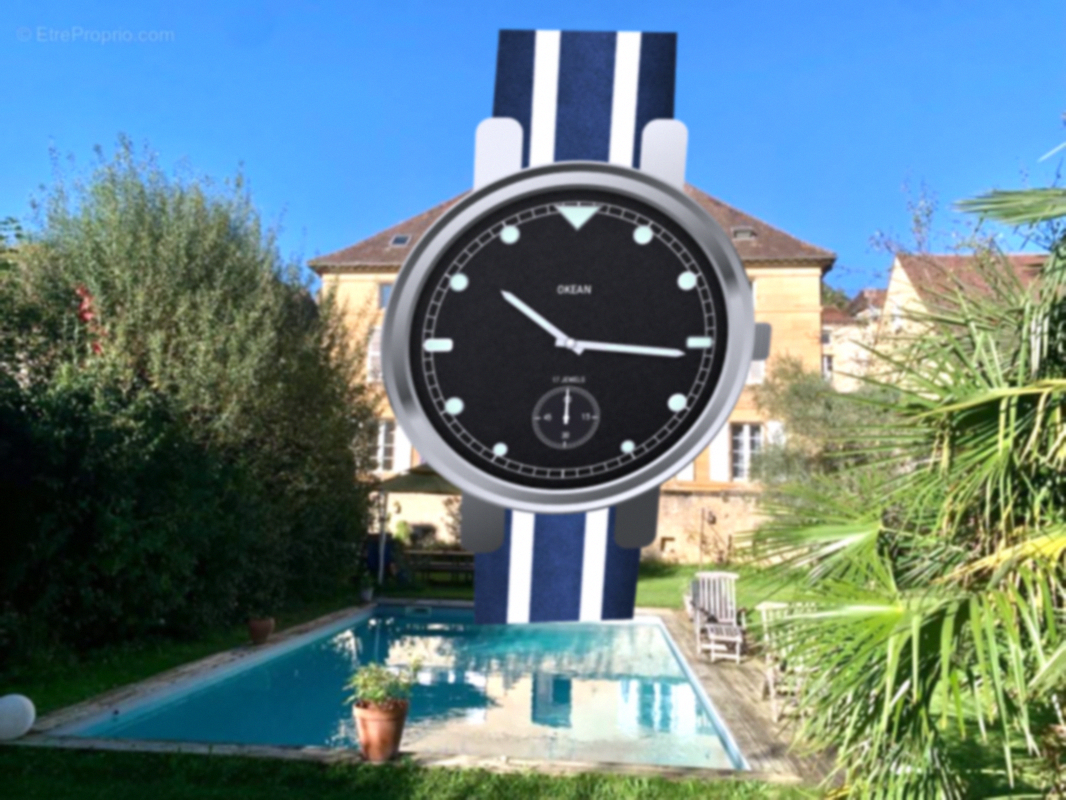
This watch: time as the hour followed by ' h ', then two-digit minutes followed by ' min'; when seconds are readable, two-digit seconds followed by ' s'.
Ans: 10 h 16 min
